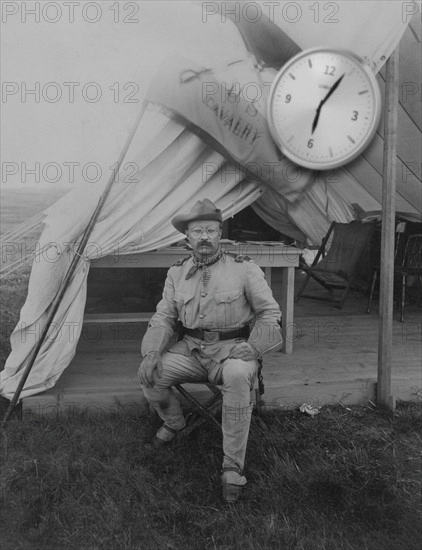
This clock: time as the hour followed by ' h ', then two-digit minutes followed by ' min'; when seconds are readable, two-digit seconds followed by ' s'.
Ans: 6 h 04 min
